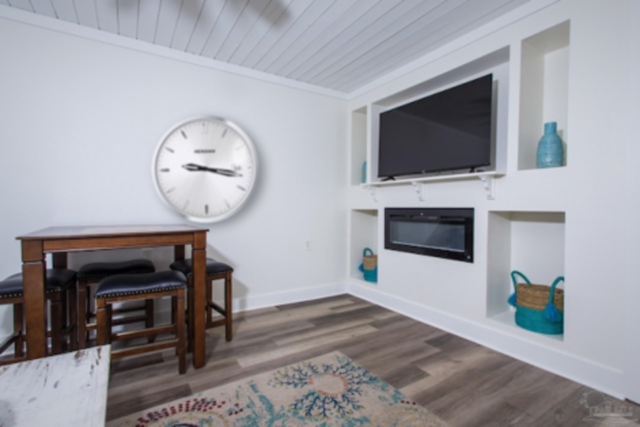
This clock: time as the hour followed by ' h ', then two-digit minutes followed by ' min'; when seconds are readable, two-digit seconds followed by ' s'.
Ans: 9 h 17 min
